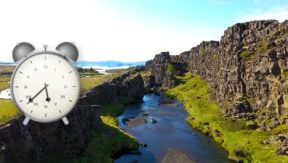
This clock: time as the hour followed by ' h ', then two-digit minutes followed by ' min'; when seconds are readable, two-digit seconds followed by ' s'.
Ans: 5 h 38 min
